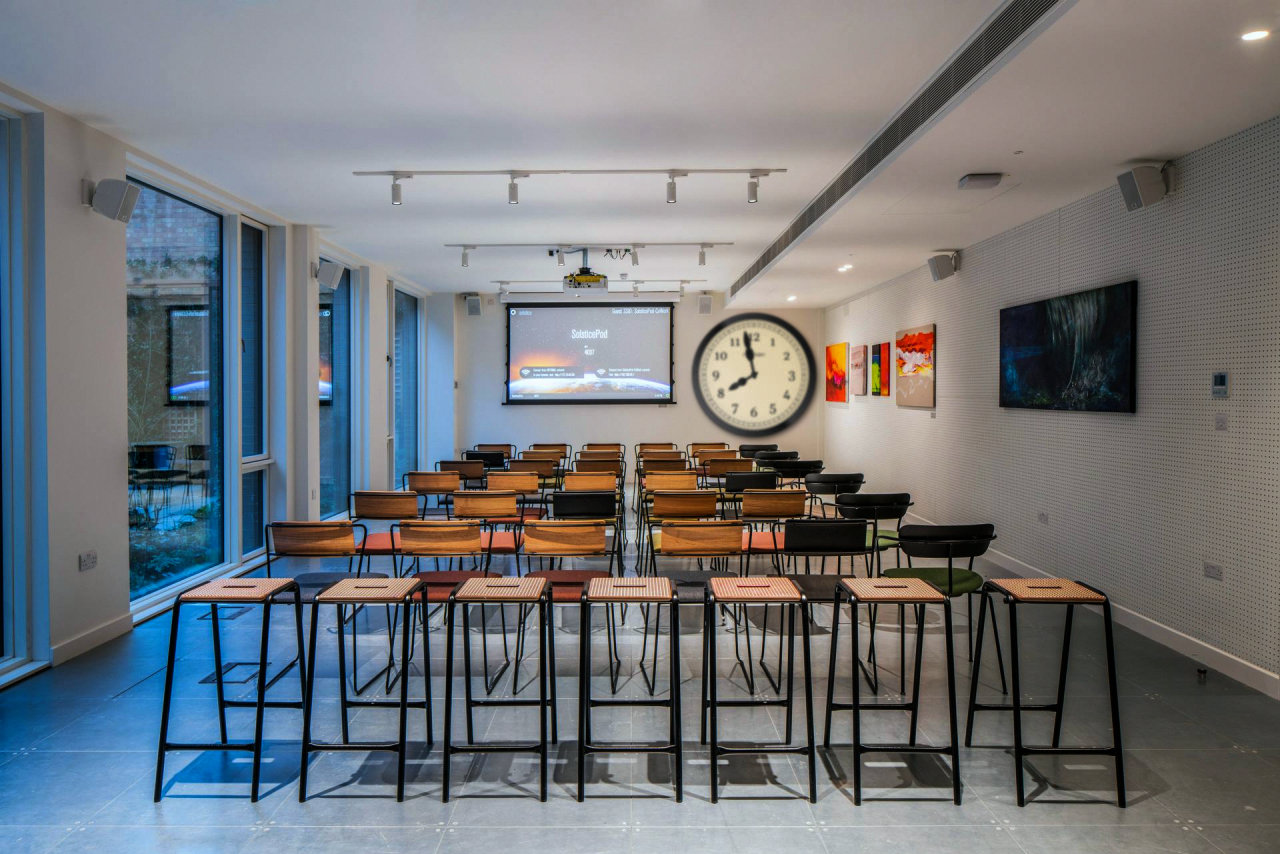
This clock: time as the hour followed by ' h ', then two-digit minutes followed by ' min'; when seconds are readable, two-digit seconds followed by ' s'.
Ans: 7 h 58 min
